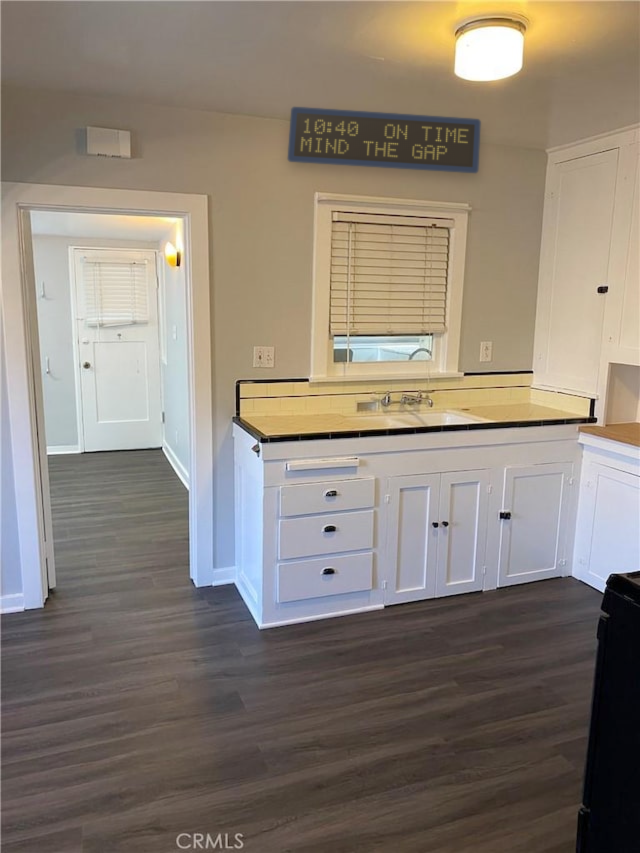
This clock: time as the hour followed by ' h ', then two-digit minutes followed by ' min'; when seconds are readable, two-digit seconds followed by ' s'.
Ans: 10 h 40 min
